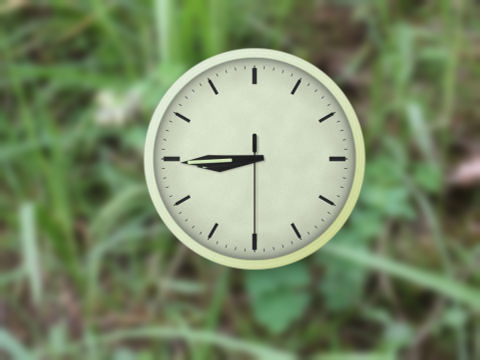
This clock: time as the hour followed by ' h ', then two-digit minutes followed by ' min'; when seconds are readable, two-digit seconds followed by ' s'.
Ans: 8 h 44 min 30 s
